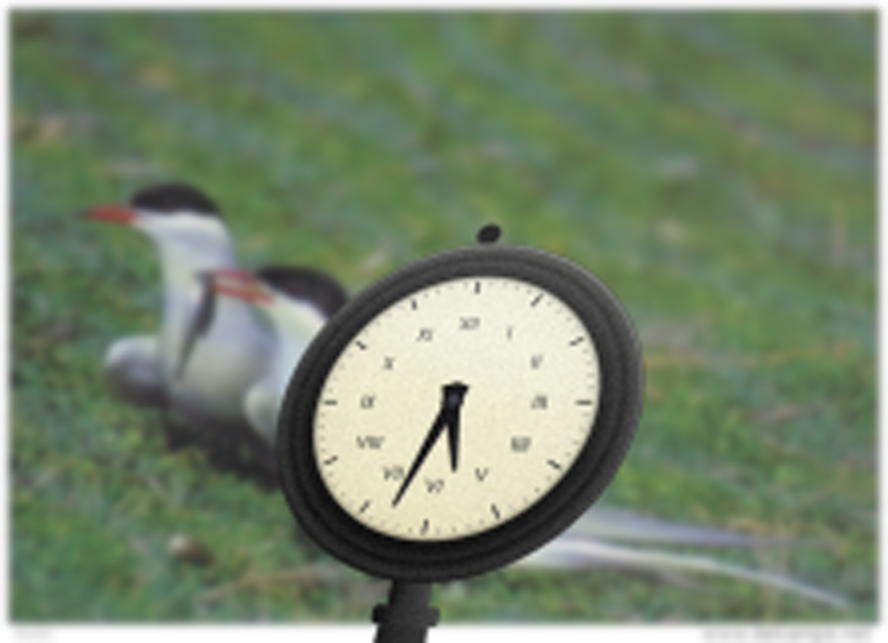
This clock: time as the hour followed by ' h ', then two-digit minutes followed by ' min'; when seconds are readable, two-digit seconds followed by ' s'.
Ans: 5 h 33 min
